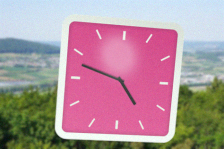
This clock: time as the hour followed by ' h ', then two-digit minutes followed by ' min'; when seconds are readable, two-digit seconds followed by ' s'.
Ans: 4 h 48 min
